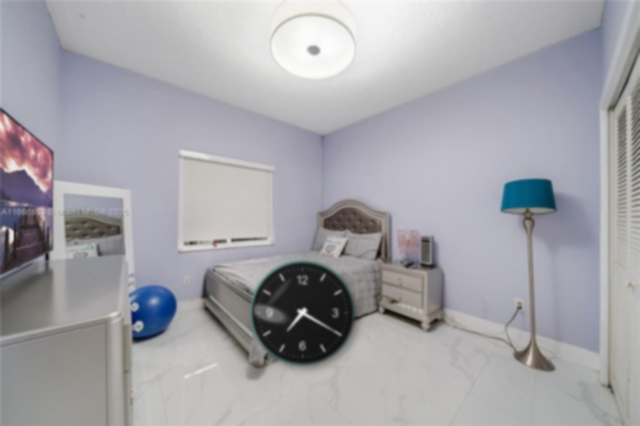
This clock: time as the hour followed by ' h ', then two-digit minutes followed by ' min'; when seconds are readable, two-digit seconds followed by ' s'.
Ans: 7 h 20 min
